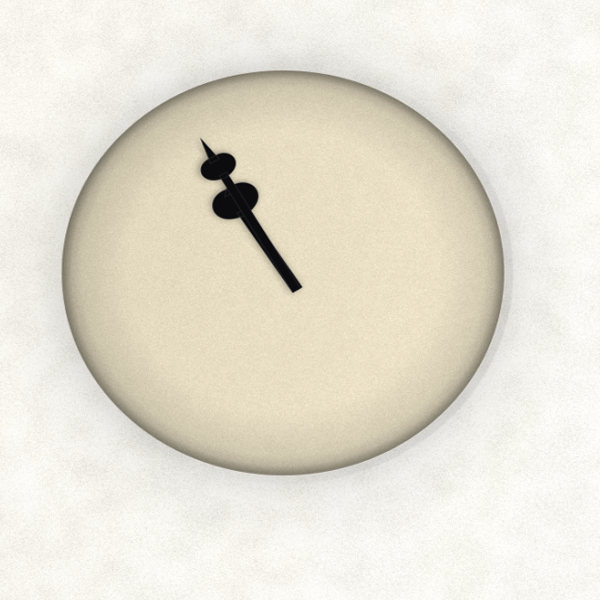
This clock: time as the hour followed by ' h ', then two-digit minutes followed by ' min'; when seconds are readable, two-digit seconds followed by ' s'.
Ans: 10 h 55 min
